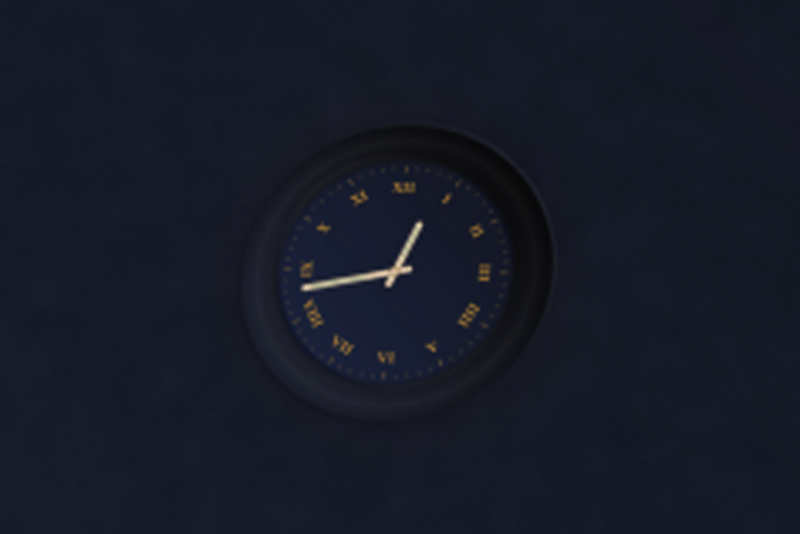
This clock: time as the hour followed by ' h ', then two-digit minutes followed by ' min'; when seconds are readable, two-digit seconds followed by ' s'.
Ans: 12 h 43 min
